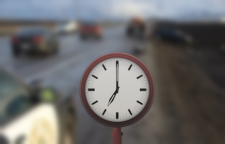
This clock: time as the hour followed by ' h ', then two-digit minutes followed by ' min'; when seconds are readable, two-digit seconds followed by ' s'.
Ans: 7 h 00 min
